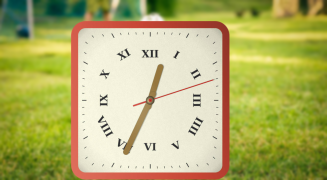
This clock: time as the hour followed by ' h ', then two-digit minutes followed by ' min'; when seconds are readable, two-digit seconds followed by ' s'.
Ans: 12 h 34 min 12 s
